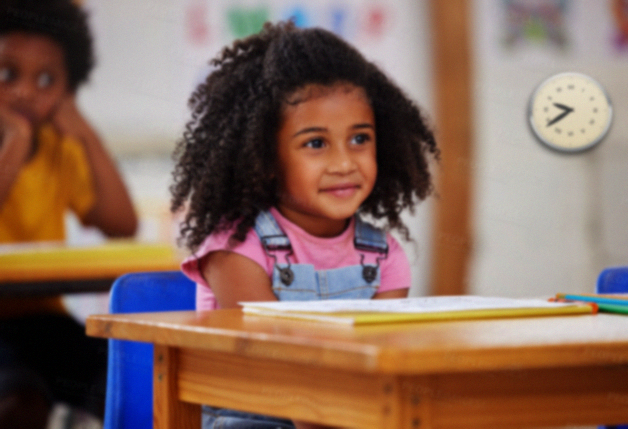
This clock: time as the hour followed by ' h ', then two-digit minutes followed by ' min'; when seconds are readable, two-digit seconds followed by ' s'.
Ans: 9 h 39 min
